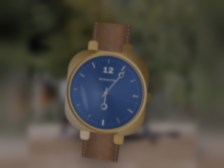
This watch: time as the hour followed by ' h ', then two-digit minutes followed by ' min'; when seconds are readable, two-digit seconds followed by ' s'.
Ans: 6 h 06 min
